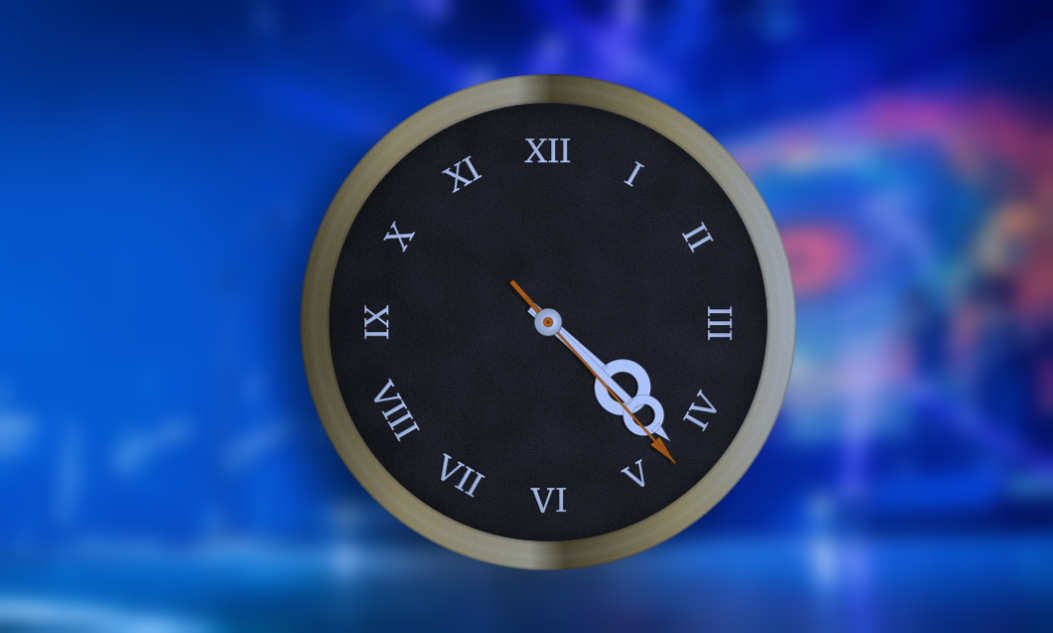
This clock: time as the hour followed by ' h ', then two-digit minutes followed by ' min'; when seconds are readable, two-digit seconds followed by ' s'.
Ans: 4 h 22 min 23 s
